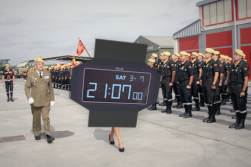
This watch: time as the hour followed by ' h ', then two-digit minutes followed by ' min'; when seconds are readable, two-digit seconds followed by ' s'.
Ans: 21 h 07 min 00 s
